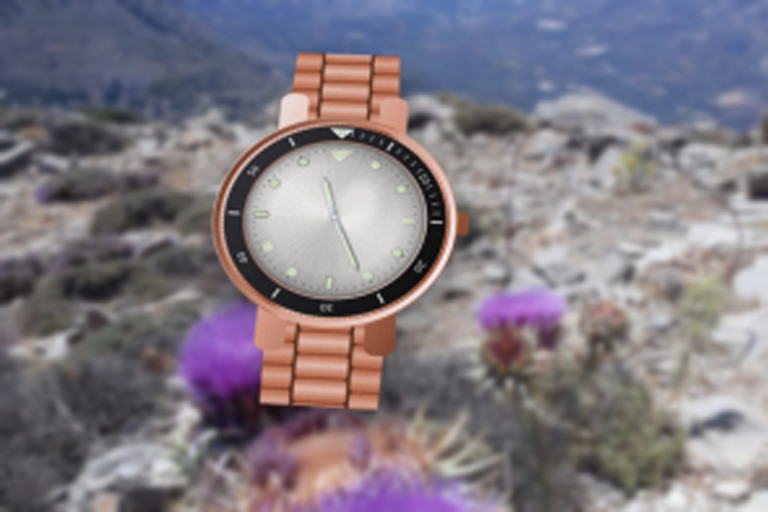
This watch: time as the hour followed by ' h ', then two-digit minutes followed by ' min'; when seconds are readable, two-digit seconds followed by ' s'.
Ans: 11 h 26 min
